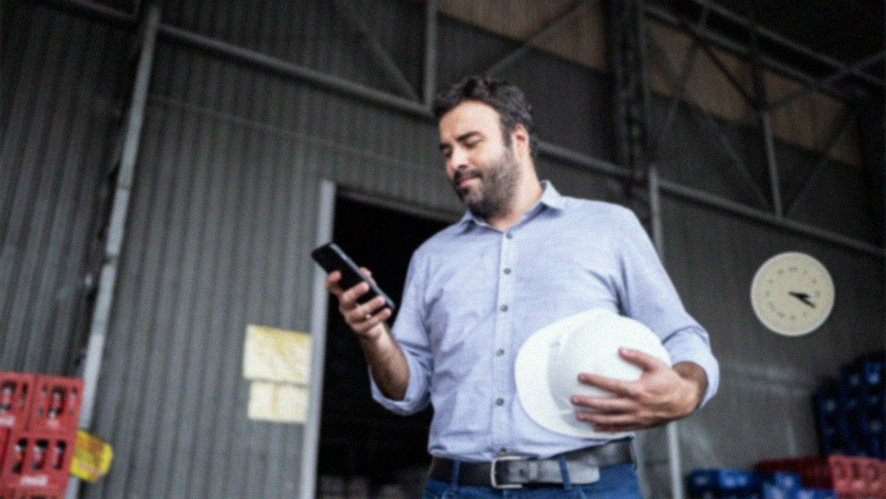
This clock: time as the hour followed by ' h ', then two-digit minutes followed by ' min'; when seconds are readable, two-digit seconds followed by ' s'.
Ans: 3 h 20 min
